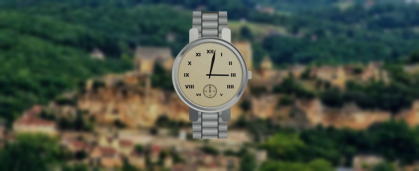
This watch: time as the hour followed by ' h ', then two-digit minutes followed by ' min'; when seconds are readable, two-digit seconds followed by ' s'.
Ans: 3 h 02 min
